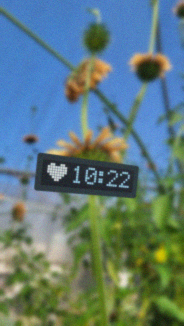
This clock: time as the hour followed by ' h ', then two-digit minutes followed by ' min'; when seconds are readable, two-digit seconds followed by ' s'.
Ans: 10 h 22 min
